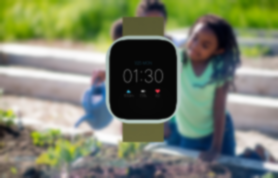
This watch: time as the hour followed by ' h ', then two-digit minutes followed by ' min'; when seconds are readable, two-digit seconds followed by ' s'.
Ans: 1 h 30 min
